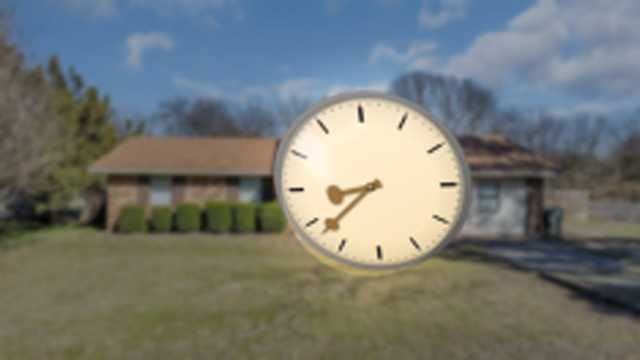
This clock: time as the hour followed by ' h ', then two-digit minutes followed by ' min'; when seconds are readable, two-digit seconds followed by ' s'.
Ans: 8 h 38 min
